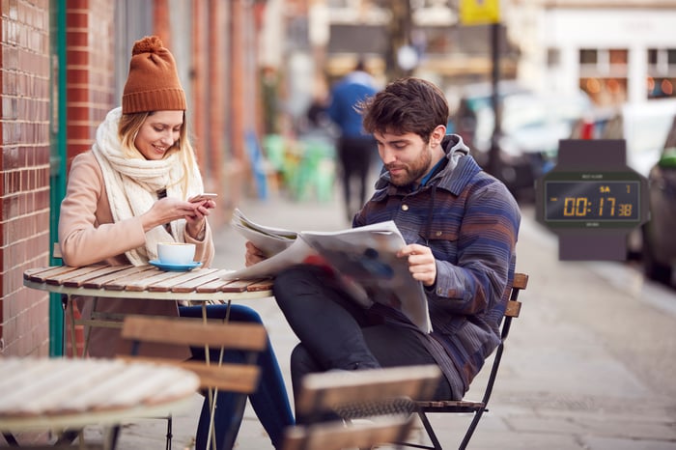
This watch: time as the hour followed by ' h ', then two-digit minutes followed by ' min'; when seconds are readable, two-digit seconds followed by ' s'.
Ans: 0 h 17 min 38 s
